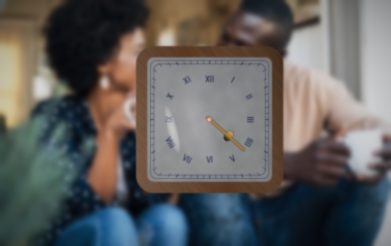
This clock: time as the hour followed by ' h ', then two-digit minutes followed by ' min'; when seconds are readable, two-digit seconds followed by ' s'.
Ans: 4 h 22 min
